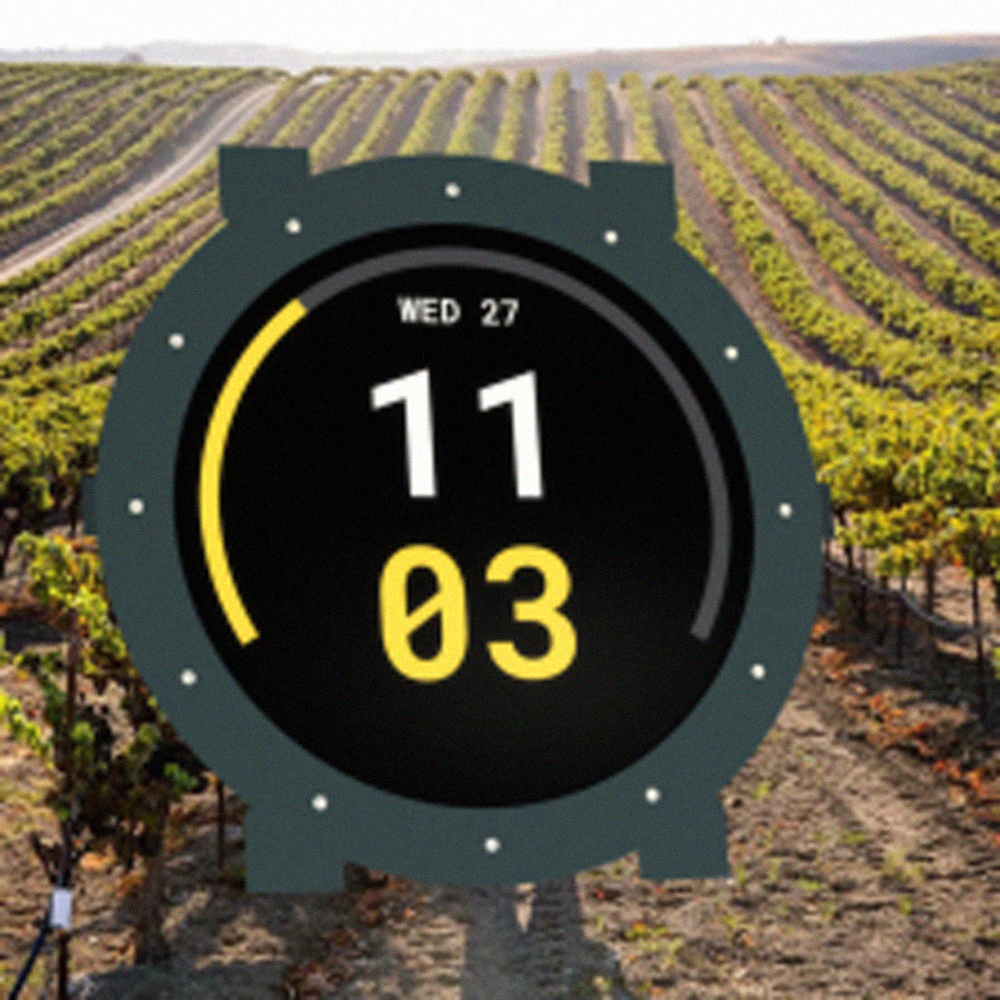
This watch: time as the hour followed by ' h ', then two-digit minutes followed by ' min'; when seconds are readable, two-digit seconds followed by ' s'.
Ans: 11 h 03 min
